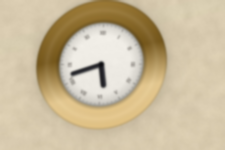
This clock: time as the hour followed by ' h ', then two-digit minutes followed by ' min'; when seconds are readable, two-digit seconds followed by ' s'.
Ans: 5 h 42 min
